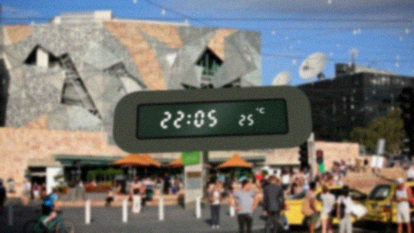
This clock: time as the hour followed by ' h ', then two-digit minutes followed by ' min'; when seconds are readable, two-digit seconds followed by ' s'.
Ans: 22 h 05 min
